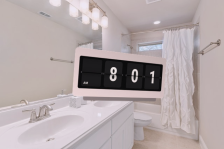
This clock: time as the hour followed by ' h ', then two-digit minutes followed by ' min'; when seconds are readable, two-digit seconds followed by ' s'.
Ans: 8 h 01 min
